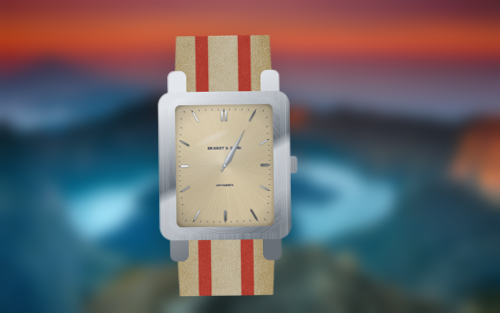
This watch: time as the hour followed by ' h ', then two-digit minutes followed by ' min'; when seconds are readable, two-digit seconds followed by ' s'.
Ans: 1 h 05 min
